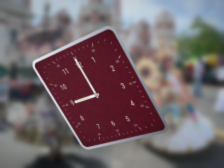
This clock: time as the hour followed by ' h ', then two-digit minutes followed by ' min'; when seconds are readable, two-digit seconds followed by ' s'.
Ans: 9 h 00 min
